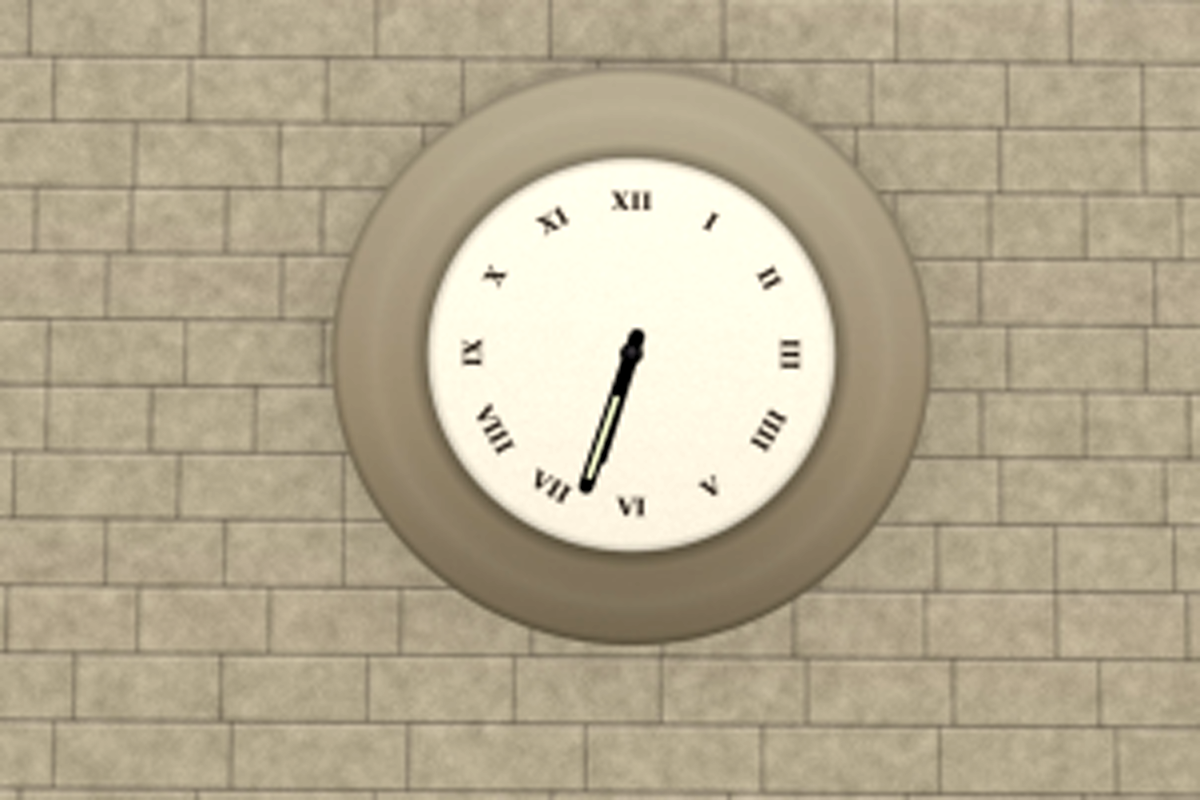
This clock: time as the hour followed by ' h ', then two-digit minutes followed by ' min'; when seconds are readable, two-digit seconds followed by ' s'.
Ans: 6 h 33 min
